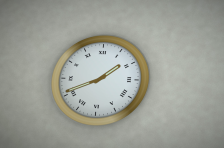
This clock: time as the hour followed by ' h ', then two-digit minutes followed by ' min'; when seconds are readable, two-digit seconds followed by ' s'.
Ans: 1 h 41 min
